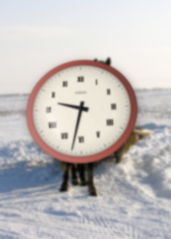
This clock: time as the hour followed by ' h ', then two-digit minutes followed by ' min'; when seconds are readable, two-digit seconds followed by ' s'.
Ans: 9 h 32 min
